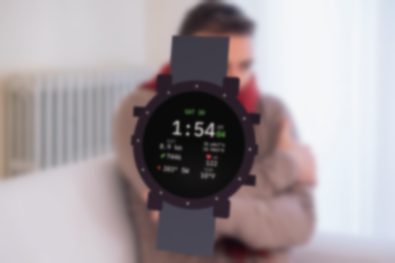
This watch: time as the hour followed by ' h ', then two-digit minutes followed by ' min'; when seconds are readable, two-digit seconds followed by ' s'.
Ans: 1 h 54 min
